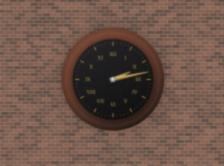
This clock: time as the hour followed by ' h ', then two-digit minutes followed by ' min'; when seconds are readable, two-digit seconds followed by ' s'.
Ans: 2 h 13 min
